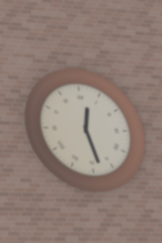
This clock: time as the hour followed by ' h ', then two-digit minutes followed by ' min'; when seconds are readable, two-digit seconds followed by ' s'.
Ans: 12 h 28 min
